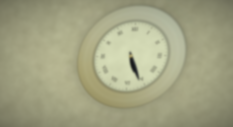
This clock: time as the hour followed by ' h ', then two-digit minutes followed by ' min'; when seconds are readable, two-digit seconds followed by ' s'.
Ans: 5 h 26 min
